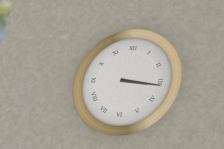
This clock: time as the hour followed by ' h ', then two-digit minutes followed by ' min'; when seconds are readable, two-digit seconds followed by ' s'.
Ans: 3 h 16 min
